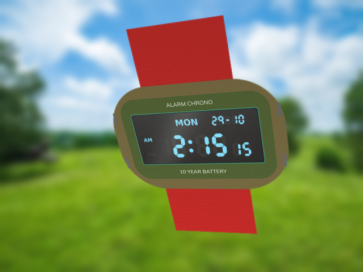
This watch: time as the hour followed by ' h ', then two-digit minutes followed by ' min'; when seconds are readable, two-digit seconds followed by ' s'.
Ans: 2 h 15 min 15 s
